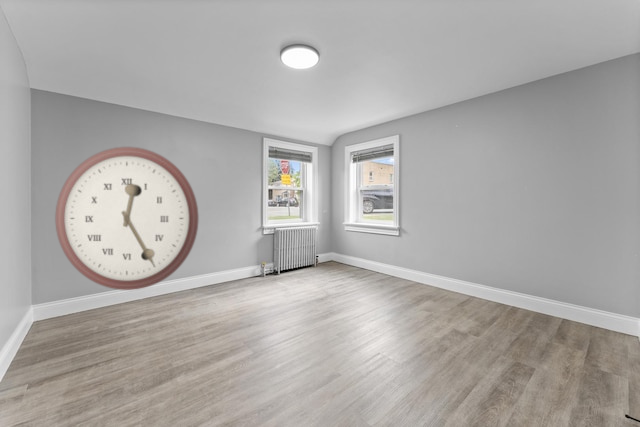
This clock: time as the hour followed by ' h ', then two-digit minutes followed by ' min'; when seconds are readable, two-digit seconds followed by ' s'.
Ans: 12 h 25 min
